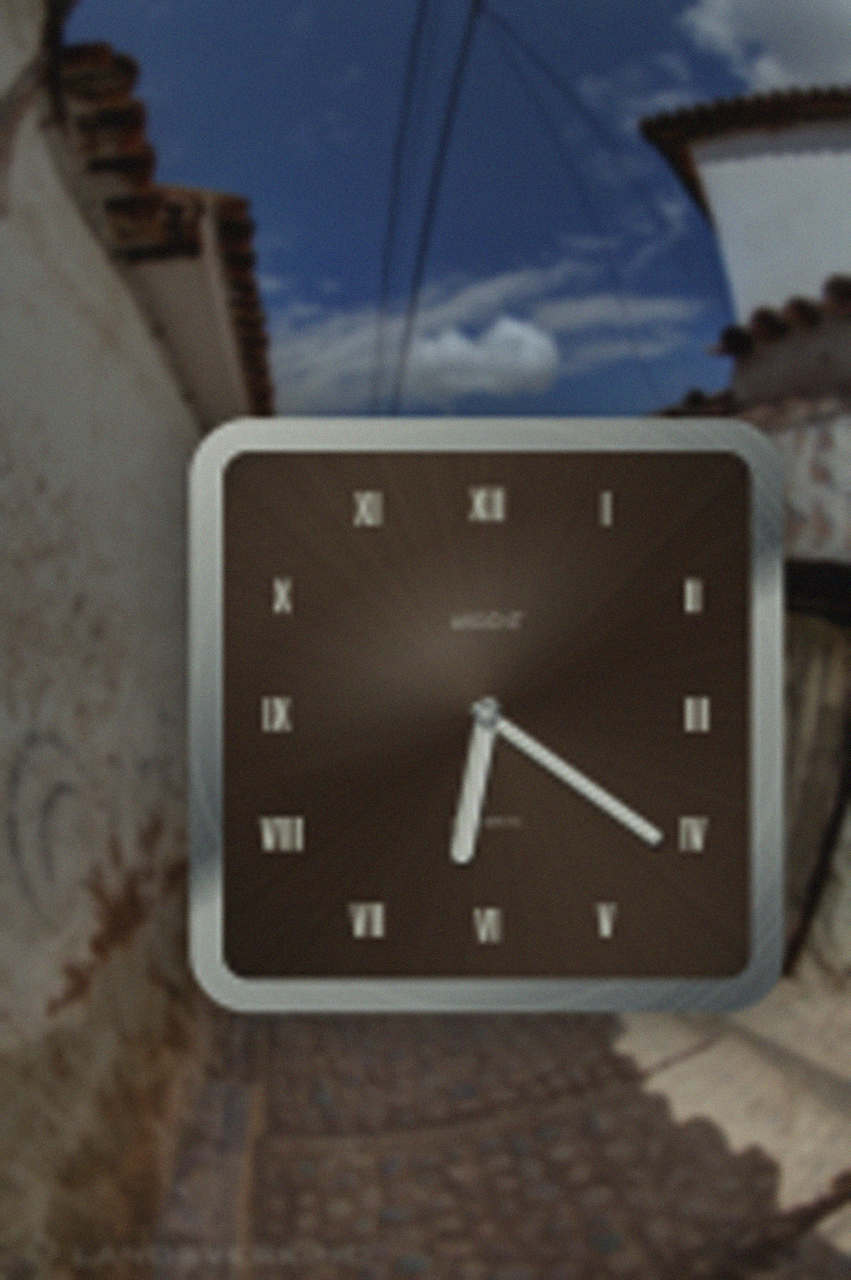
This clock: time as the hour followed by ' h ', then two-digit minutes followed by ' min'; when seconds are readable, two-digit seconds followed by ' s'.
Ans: 6 h 21 min
